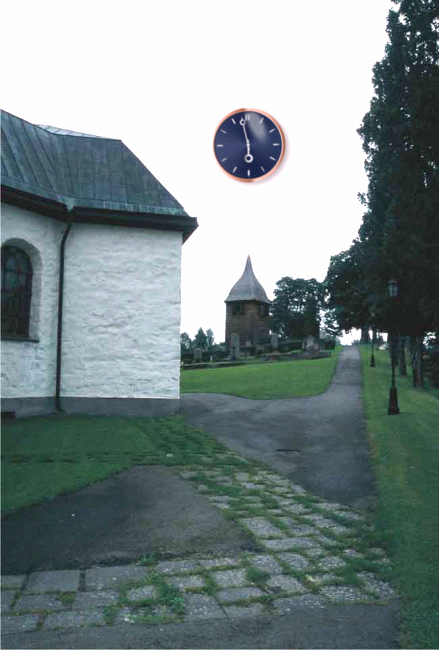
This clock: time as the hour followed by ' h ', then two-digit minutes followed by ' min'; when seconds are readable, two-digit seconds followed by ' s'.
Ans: 5 h 58 min
